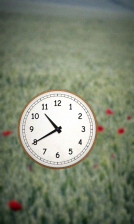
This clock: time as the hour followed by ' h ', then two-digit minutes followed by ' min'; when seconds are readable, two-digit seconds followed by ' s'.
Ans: 10 h 40 min
